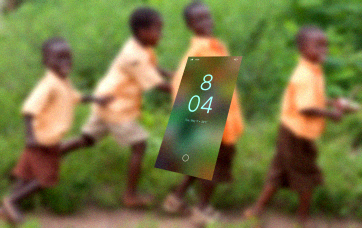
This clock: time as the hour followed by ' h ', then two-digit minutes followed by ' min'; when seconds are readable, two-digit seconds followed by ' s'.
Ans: 8 h 04 min
